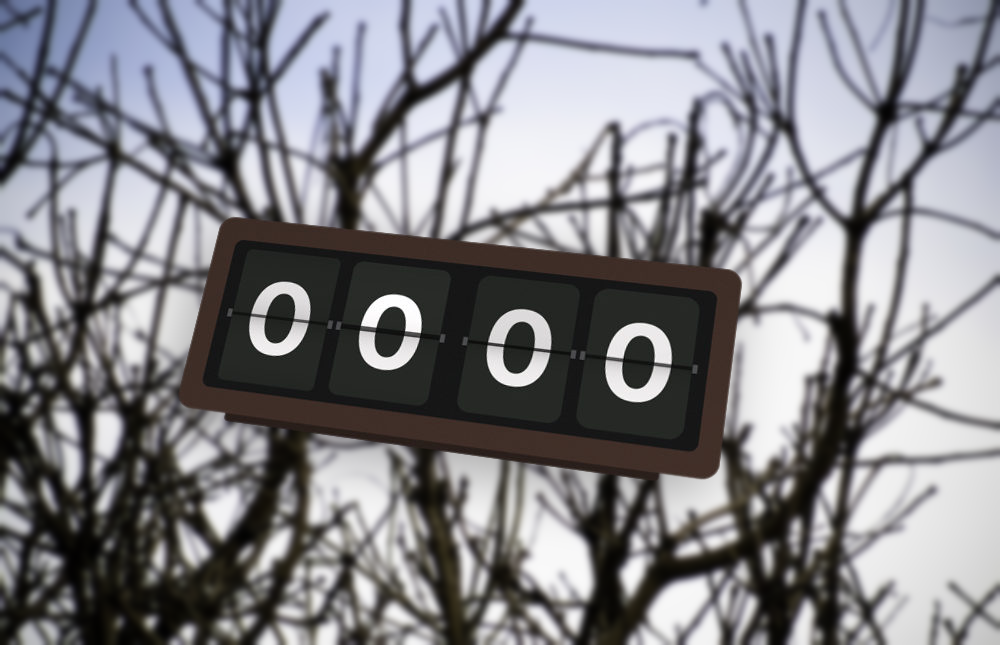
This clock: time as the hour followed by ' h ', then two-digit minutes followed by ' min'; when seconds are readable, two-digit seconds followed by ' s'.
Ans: 0 h 00 min
